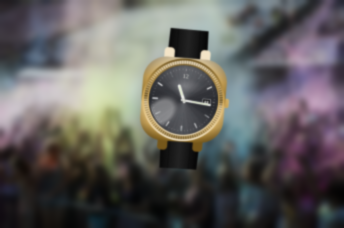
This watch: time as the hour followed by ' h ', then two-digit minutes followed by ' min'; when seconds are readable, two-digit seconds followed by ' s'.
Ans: 11 h 16 min
